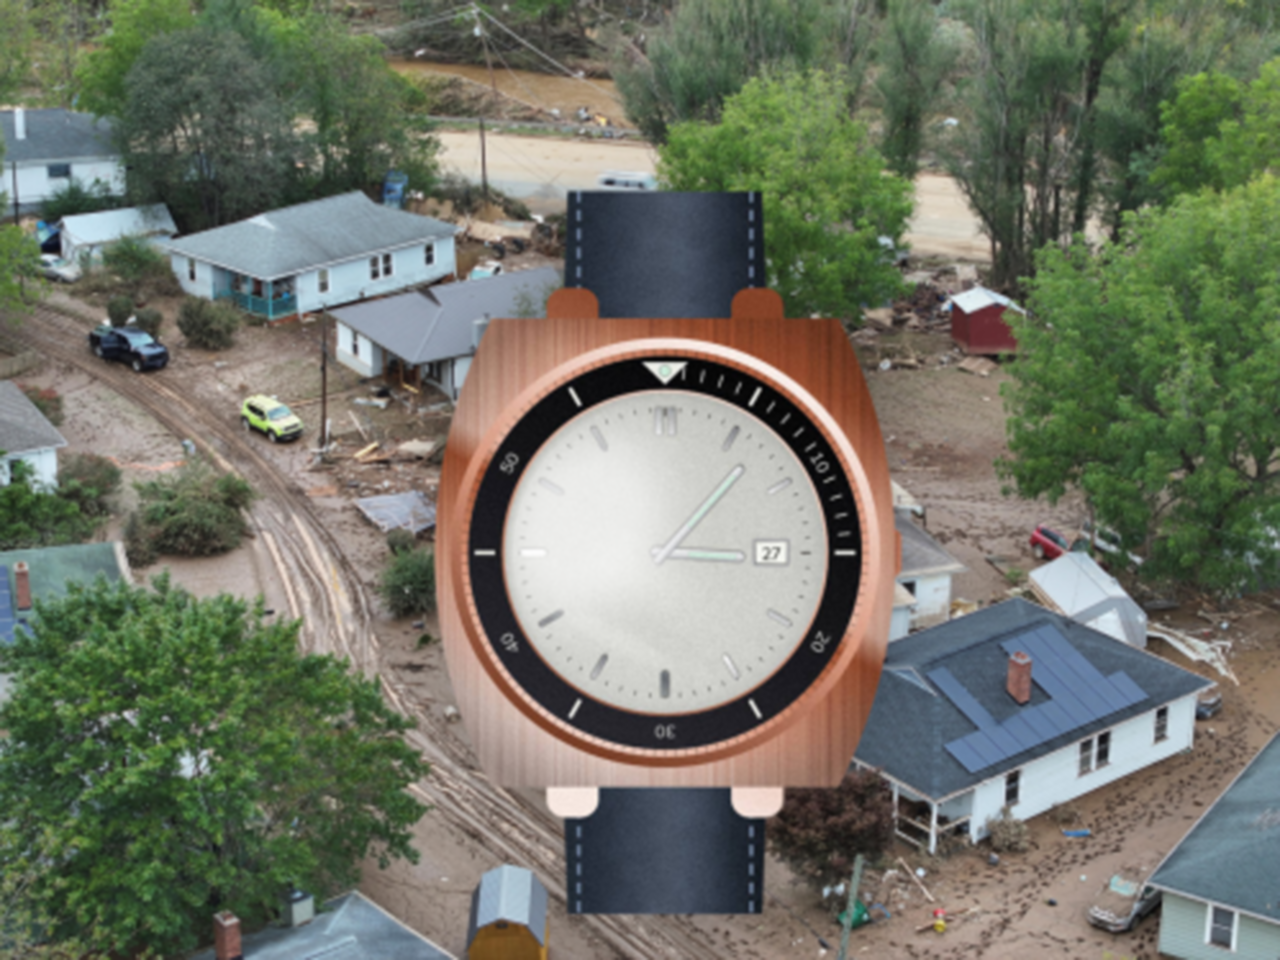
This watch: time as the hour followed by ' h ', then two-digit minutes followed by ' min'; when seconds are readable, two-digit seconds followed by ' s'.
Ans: 3 h 07 min
